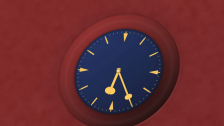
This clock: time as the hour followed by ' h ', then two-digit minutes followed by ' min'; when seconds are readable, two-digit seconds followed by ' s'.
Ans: 6 h 25 min
